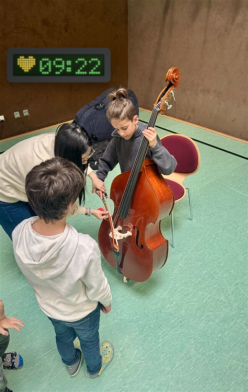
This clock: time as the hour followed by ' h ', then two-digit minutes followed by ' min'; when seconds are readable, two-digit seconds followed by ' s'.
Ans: 9 h 22 min
